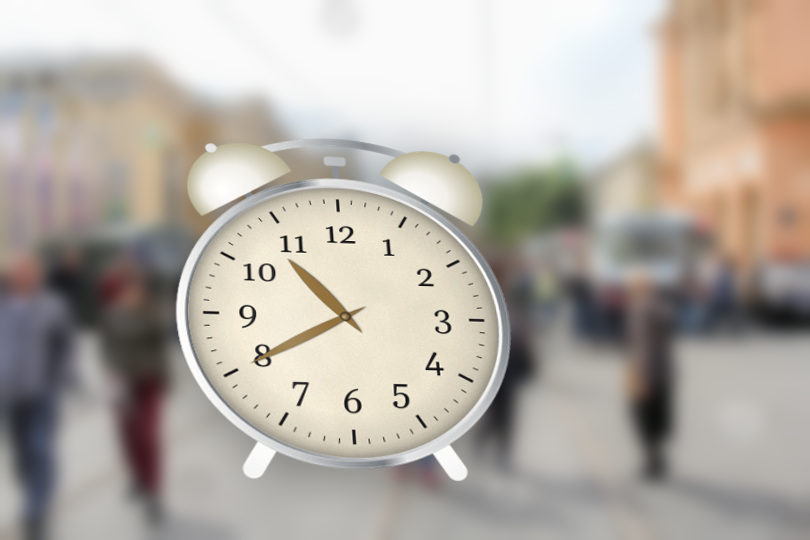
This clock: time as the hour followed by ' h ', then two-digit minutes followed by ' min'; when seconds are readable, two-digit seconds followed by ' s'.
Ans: 10 h 40 min
